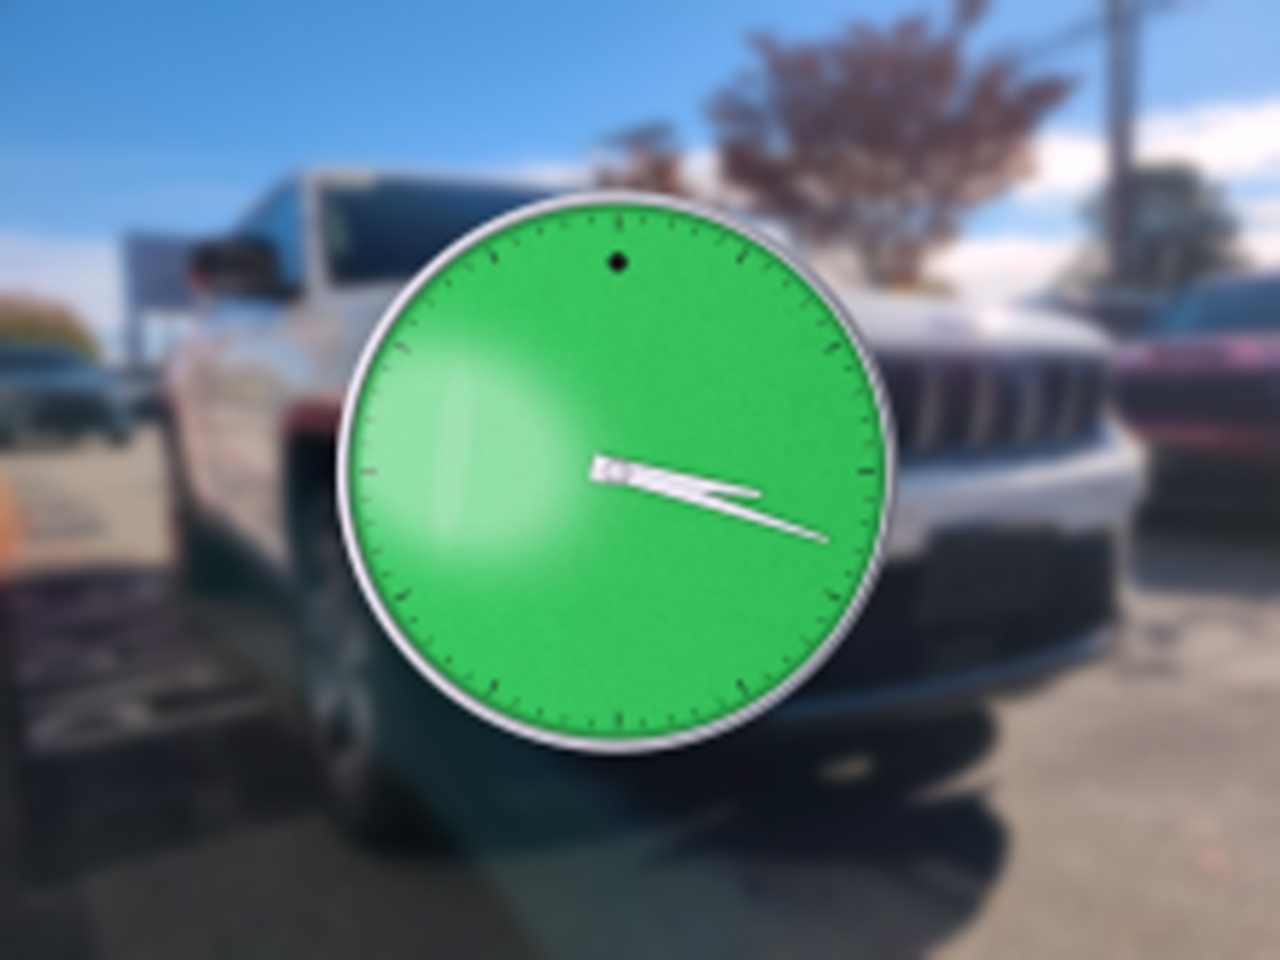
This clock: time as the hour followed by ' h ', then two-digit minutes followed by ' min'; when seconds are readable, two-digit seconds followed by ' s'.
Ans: 3 h 18 min
